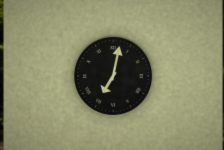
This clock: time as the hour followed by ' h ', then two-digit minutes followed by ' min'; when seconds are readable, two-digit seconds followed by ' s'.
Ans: 7 h 02 min
